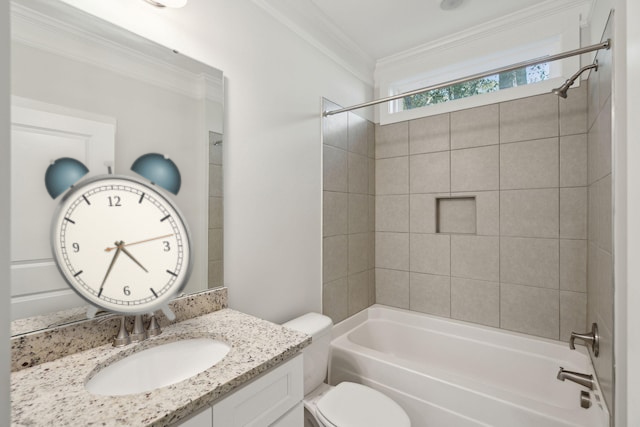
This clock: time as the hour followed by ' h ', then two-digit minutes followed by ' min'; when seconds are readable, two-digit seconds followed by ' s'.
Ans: 4 h 35 min 13 s
